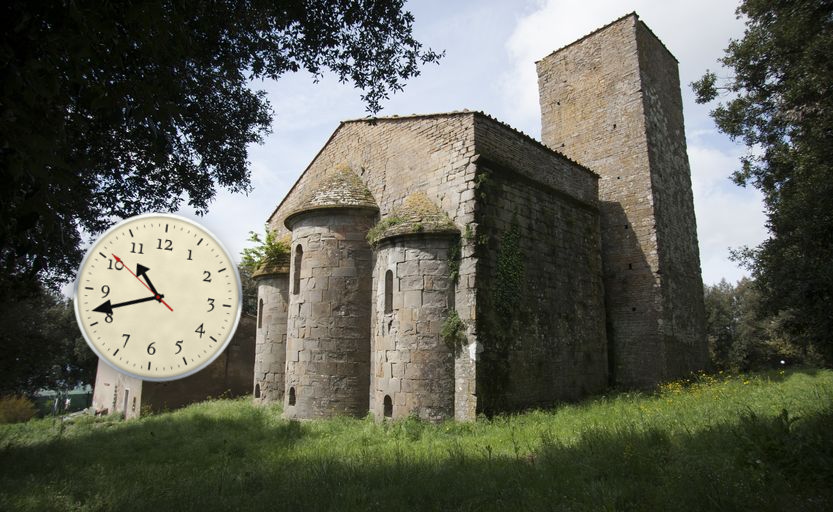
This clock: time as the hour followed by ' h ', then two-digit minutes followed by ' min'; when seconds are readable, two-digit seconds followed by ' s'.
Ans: 10 h 41 min 51 s
